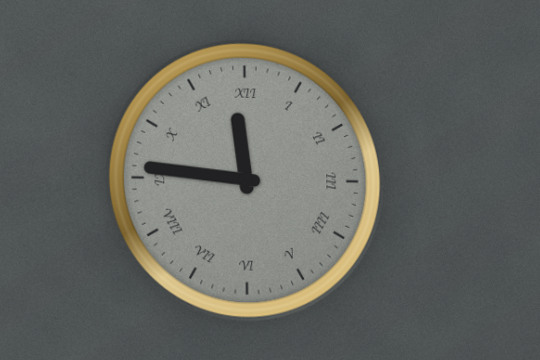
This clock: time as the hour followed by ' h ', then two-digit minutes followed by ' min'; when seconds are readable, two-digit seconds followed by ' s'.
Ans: 11 h 46 min
